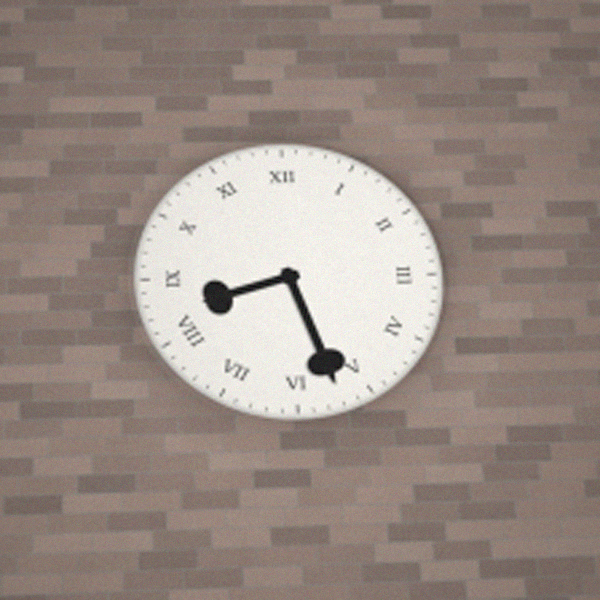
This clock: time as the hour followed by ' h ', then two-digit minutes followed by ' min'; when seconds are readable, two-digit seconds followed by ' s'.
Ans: 8 h 27 min
